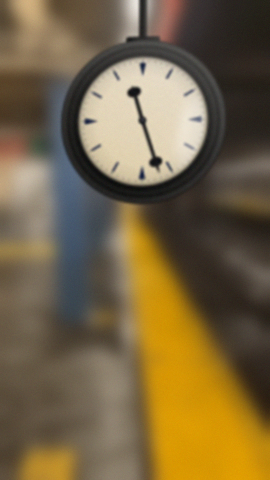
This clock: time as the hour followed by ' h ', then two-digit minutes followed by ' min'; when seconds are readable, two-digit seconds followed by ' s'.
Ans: 11 h 27 min
